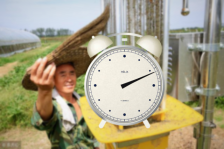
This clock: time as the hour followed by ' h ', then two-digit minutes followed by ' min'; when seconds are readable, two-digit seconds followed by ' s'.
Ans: 2 h 11 min
